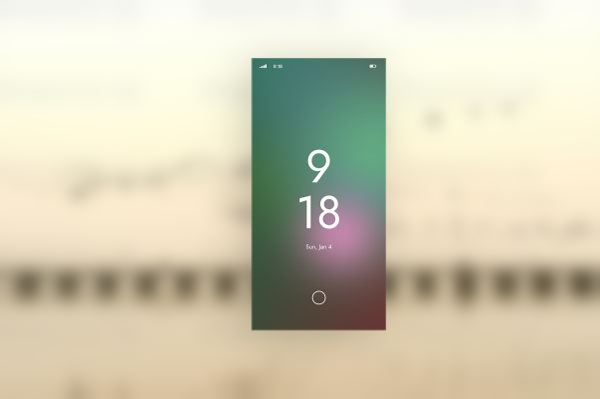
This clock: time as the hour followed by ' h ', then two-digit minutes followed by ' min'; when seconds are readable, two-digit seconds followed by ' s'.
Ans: 9 h 18 min
